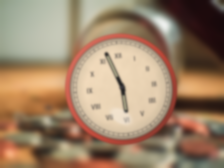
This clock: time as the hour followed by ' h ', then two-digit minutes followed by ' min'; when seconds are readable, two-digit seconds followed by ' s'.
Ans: 5 h 57 min
